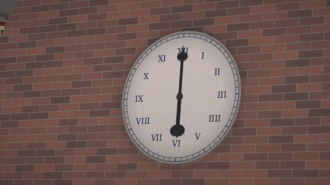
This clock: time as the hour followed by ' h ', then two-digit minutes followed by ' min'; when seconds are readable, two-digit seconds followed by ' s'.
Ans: 6 h 00 min
